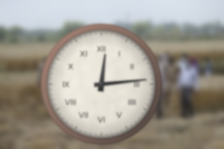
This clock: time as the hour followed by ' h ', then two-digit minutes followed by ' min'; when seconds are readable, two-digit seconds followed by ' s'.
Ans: 12 h 14 min
